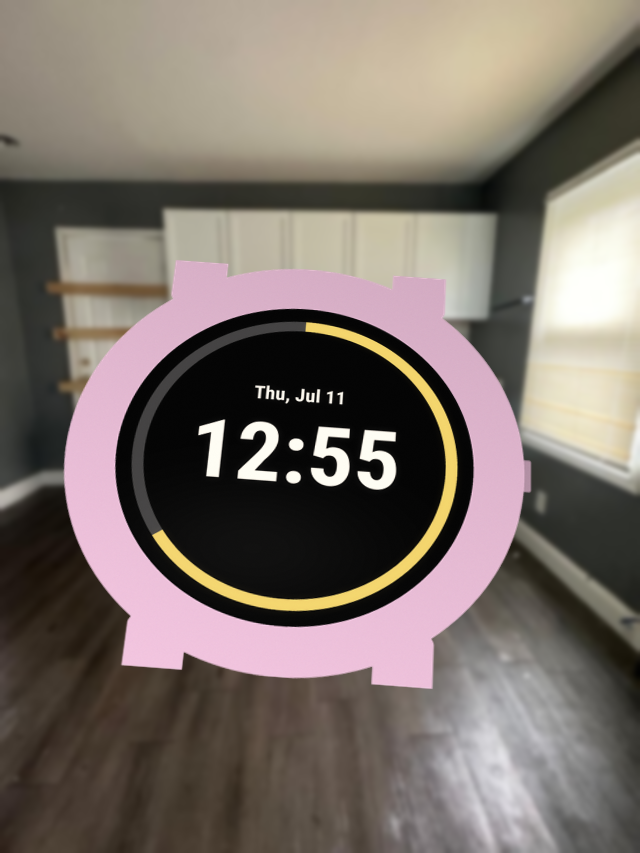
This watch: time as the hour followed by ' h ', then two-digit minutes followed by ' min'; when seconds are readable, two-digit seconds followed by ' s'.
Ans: 12 h 55 min
